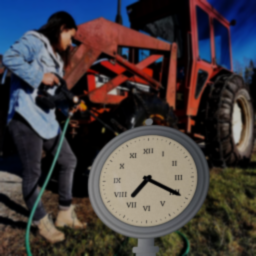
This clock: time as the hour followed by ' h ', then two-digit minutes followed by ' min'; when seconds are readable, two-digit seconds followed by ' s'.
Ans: 7 h 20 min
